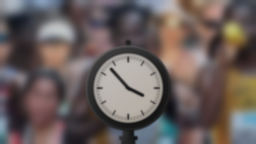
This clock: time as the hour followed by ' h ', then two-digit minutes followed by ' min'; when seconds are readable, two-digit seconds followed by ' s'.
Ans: 3 h 53 min
